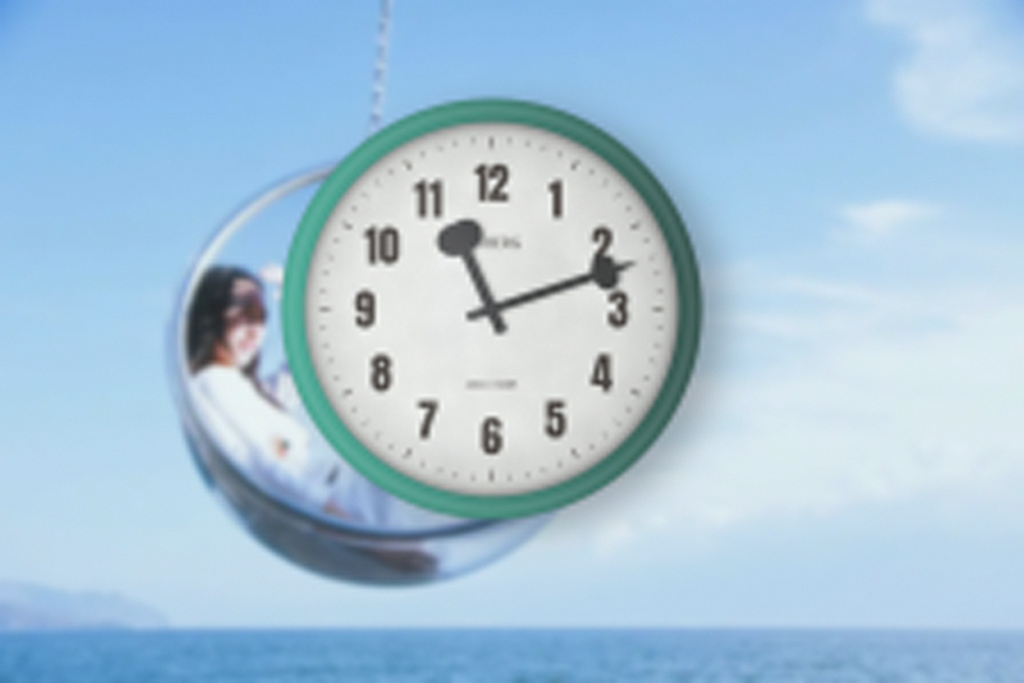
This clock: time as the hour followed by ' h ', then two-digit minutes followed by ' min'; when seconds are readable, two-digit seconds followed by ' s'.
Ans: 11 h 12 min
